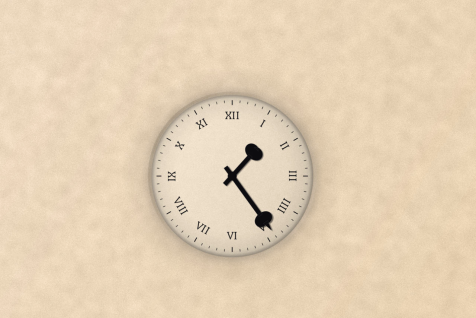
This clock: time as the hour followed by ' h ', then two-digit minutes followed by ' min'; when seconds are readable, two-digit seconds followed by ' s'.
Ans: 1 h 24 min
